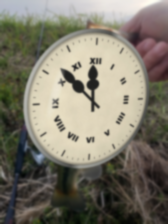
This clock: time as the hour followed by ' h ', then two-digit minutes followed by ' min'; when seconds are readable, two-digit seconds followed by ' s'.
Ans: 11 h 52 min
